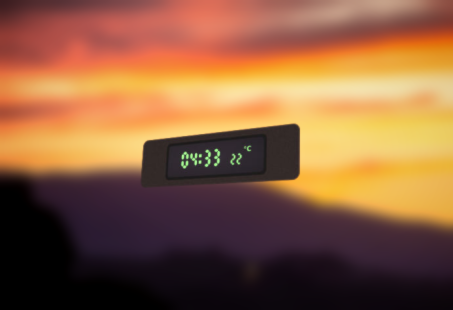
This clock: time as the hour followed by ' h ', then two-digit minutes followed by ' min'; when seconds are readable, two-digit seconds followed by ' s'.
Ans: 4 h 33 min
